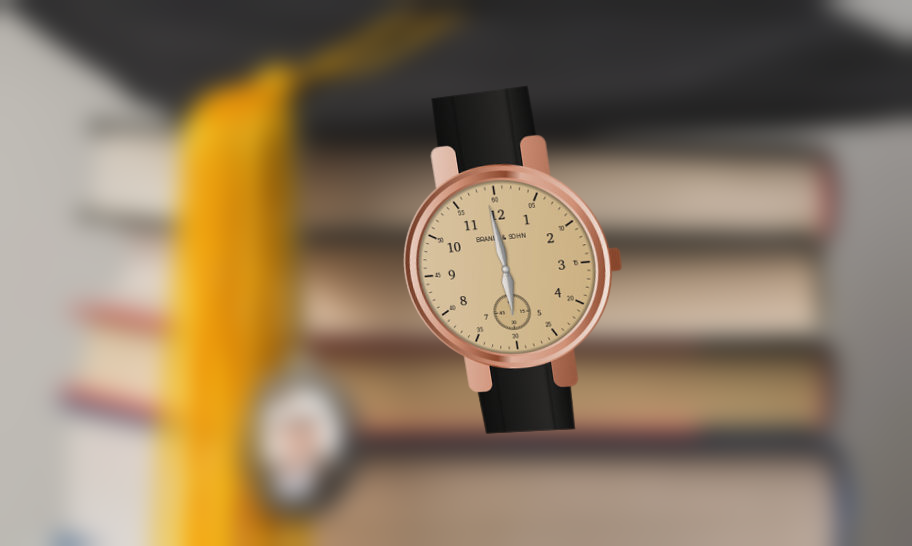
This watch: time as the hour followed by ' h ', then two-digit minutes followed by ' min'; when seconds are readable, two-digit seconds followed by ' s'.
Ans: 5 h 59 min
